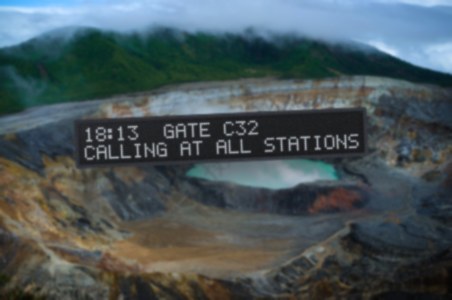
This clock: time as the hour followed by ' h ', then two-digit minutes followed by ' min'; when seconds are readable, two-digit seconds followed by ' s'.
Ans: 18 h 13 min
